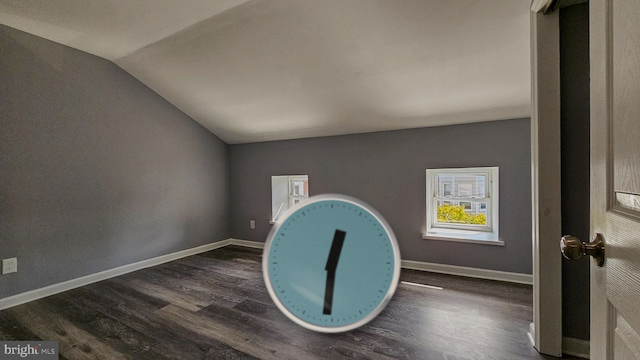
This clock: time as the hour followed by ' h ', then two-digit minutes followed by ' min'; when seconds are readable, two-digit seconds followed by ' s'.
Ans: 12 h 31 min
